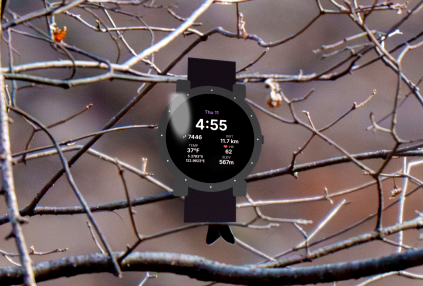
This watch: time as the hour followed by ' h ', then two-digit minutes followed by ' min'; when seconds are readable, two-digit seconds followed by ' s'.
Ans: 4 h 55 min
